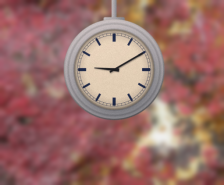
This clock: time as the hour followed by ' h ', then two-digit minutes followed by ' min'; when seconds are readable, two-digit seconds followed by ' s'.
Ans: 9 h 10 min
